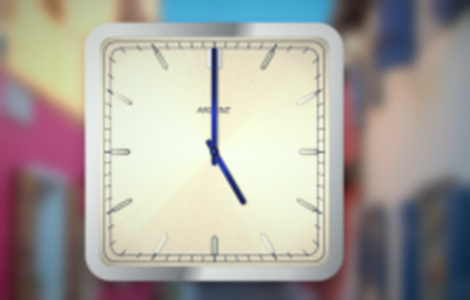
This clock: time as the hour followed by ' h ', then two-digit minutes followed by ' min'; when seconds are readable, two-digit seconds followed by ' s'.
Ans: 5 h 00 min
